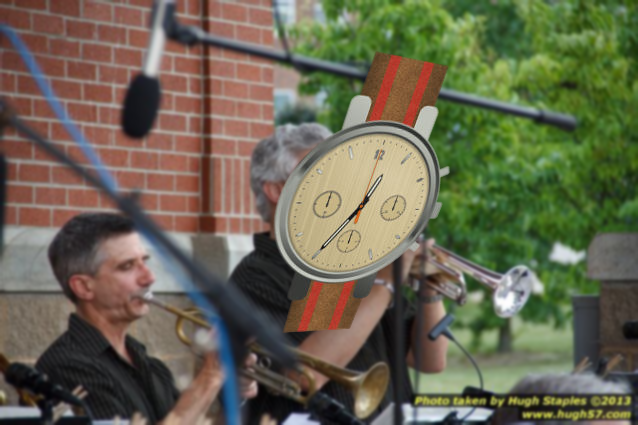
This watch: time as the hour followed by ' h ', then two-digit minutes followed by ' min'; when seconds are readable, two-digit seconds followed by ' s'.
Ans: 12 h 35 min
